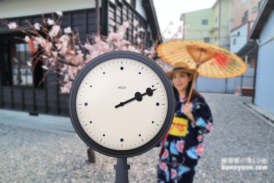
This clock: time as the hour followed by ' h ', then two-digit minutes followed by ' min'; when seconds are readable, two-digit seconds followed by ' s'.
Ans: 2 h 11 min
